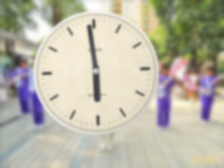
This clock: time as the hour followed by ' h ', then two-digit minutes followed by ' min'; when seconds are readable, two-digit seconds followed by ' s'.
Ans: 5 h 59 min
